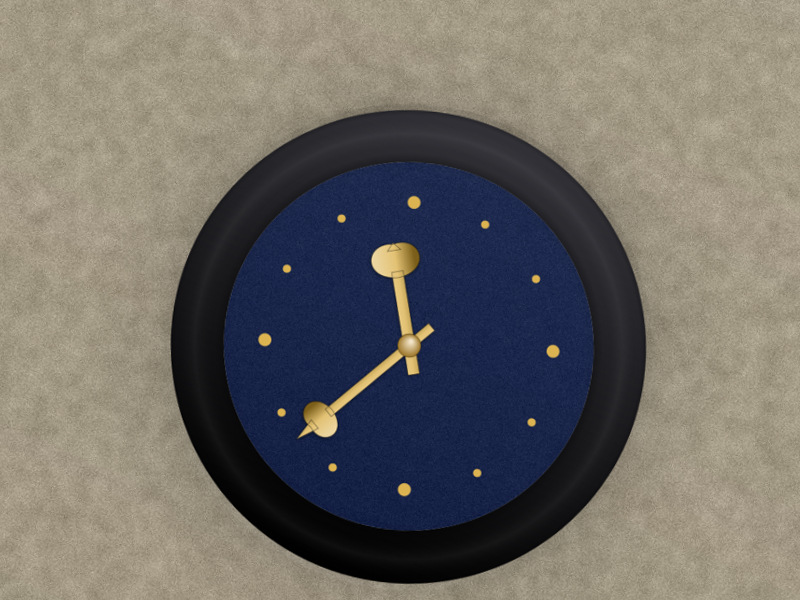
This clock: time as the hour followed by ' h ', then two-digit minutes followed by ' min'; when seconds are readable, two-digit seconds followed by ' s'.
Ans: 11 h 38 min
